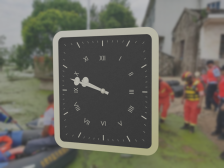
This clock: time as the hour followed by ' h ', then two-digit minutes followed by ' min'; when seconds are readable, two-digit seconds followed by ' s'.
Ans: 9 h 48 min
